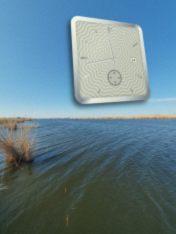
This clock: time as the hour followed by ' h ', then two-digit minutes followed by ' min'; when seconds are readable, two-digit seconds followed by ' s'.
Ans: 11 h 43 min
